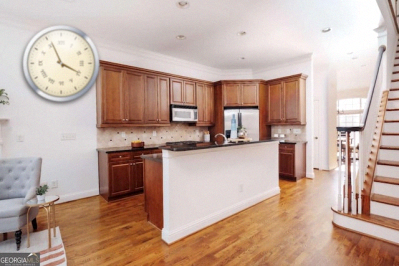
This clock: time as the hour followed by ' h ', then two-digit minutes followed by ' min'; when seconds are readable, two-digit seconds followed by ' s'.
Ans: 3 h 56 min
